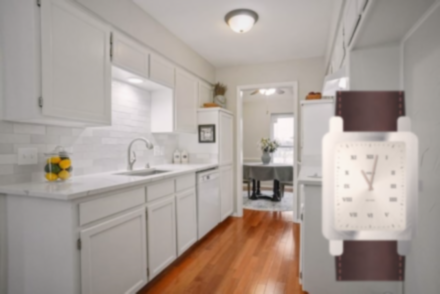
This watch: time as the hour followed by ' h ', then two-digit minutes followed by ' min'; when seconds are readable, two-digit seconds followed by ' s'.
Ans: 11 h 02 min
